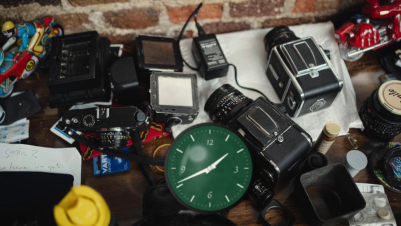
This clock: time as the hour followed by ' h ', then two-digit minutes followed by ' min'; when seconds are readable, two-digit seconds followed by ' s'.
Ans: 1 h 41 min
